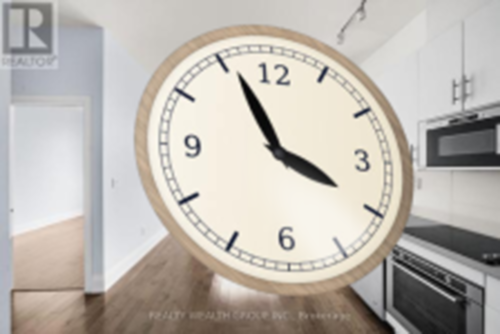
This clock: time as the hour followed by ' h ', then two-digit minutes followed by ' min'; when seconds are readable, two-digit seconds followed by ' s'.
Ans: 3 h 56 min
